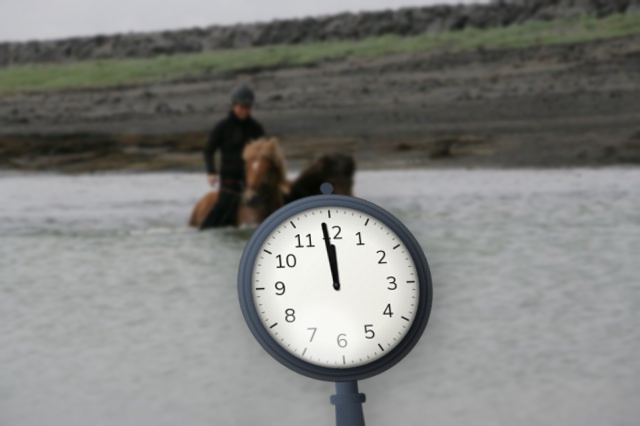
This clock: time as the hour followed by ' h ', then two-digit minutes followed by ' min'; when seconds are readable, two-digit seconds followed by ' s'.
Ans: 11 h 59 min
